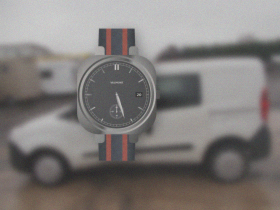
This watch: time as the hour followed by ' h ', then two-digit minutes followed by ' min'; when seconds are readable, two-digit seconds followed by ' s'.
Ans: 5 h 27 min
